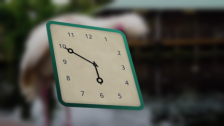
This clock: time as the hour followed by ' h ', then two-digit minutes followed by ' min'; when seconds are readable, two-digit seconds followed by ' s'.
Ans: 5 h 50 min
